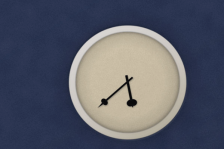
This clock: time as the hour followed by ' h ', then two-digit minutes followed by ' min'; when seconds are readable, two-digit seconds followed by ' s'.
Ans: 5 h 38 min
